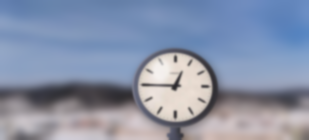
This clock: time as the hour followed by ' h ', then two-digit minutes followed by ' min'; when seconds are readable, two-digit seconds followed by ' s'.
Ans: 12 h 45 min
